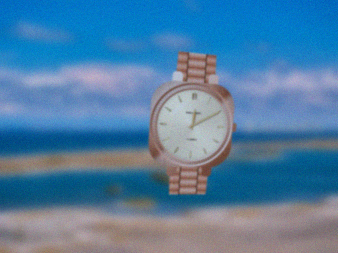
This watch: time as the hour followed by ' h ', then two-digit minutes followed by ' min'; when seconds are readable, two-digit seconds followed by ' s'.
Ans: 12 h 10 min
